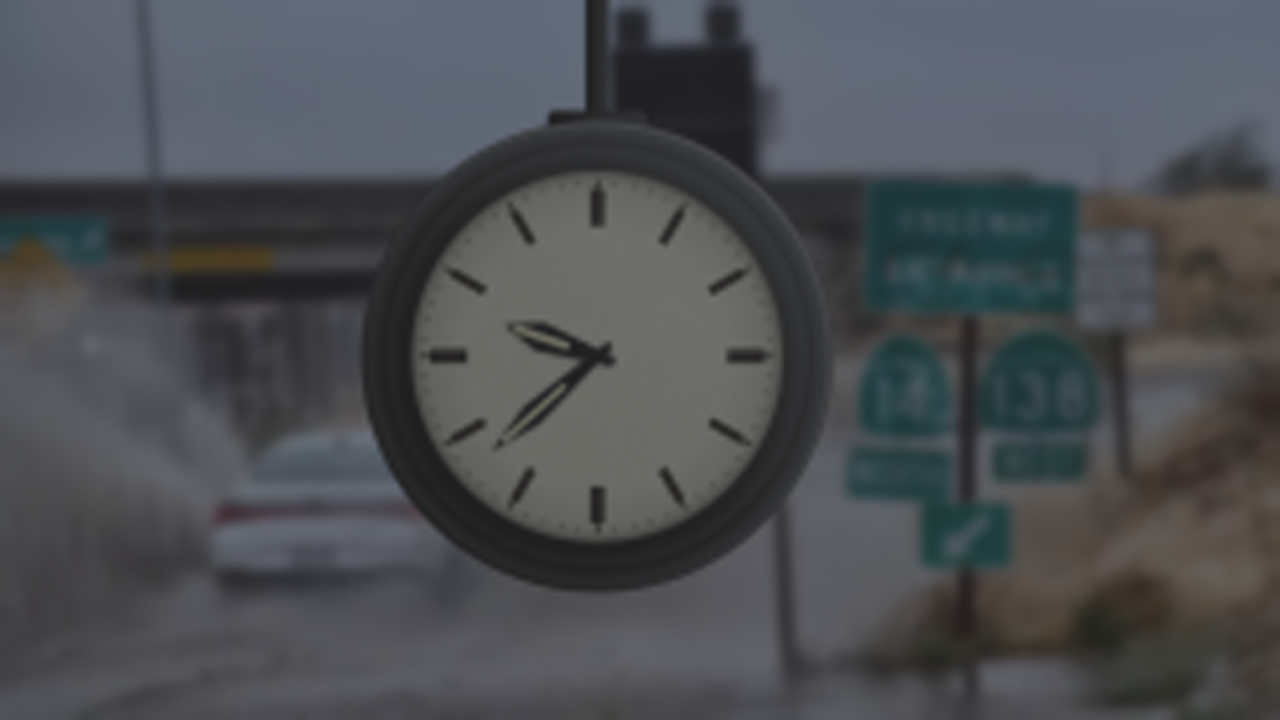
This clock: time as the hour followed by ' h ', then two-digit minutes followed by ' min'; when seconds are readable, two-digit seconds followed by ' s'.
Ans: 9 h 38 min
